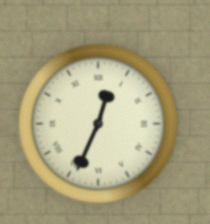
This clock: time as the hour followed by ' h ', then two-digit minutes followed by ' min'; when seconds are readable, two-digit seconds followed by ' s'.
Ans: 12 h 34 min
